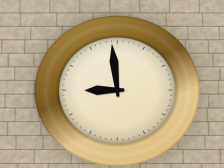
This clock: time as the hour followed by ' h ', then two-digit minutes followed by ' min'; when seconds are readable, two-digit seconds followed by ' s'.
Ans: 8 h 59 min
